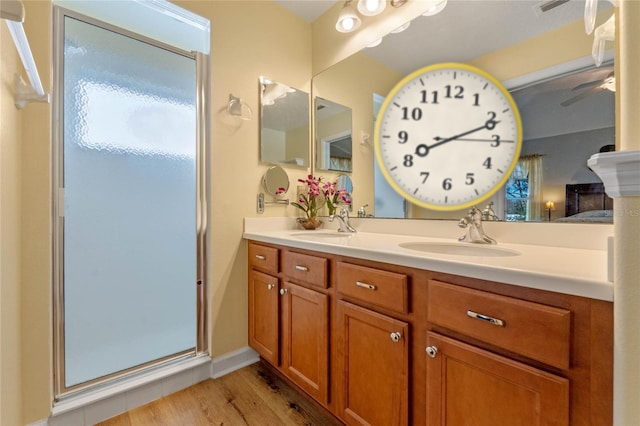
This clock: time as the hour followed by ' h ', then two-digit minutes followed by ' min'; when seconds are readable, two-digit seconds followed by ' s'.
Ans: 8 h 11 min 15 s
